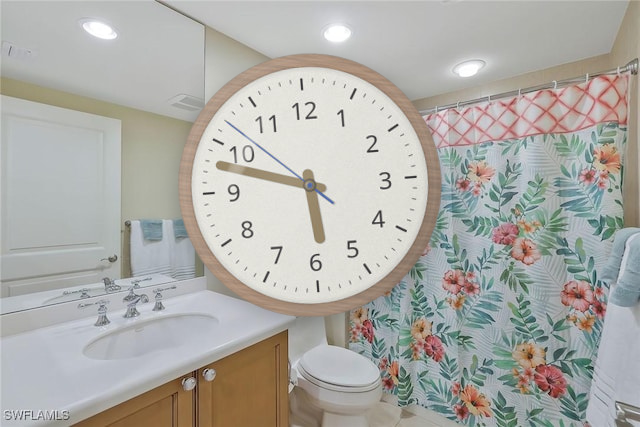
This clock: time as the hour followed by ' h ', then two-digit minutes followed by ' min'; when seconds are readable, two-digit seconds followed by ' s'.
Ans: 5 h 47 min 52 s
